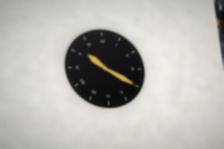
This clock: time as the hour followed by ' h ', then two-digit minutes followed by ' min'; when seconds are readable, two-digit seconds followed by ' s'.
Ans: 10 h 20 min
